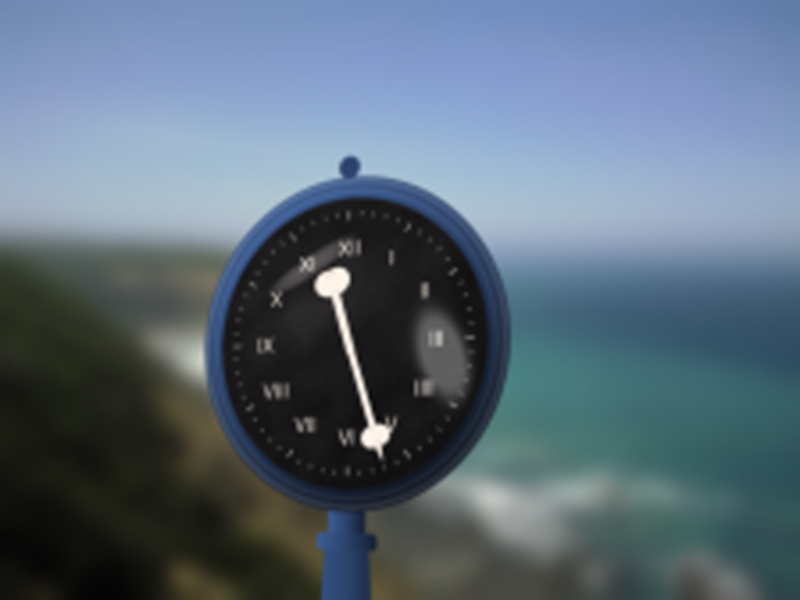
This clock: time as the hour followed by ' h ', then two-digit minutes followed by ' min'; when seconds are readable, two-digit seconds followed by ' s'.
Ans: 11 h 27 min
